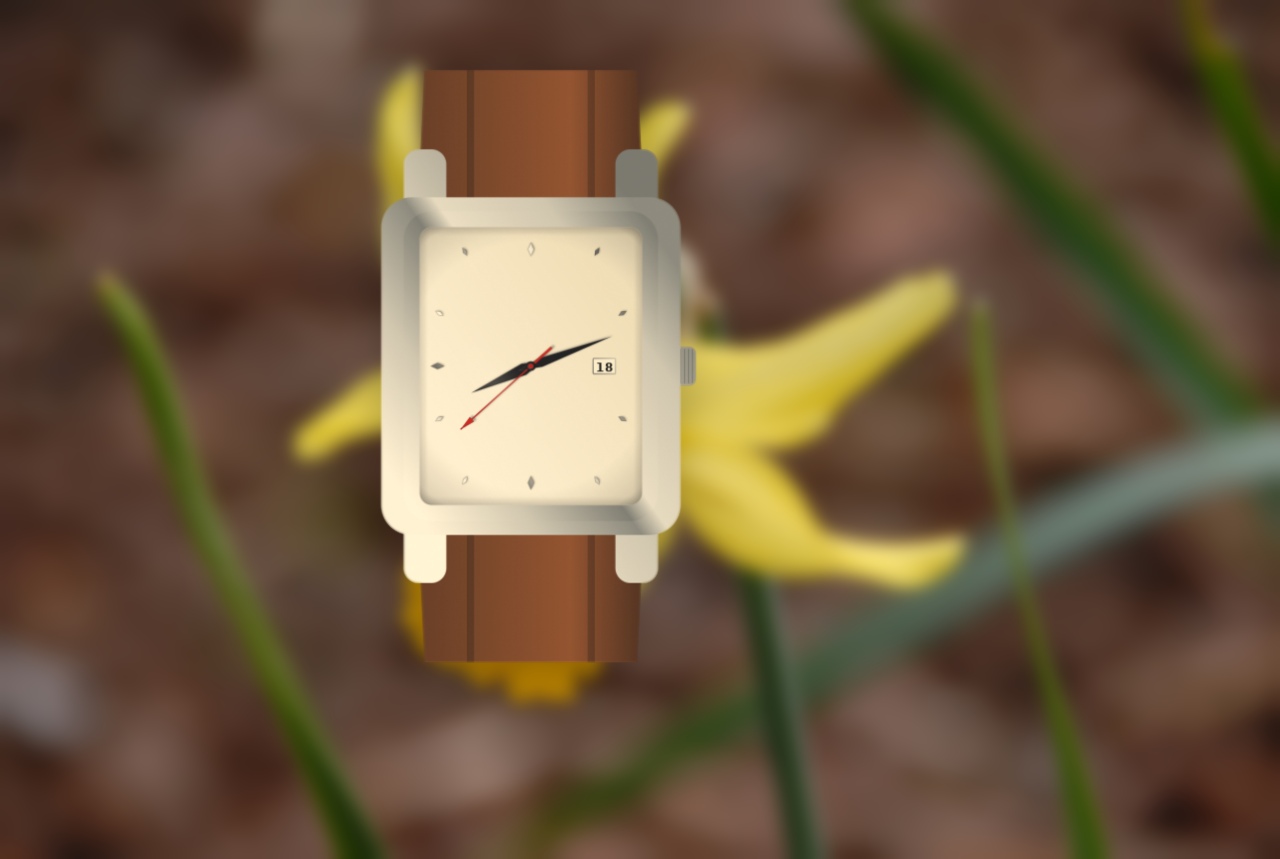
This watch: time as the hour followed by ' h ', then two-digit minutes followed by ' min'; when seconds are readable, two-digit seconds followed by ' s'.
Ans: 8 h 11 min 38 s
